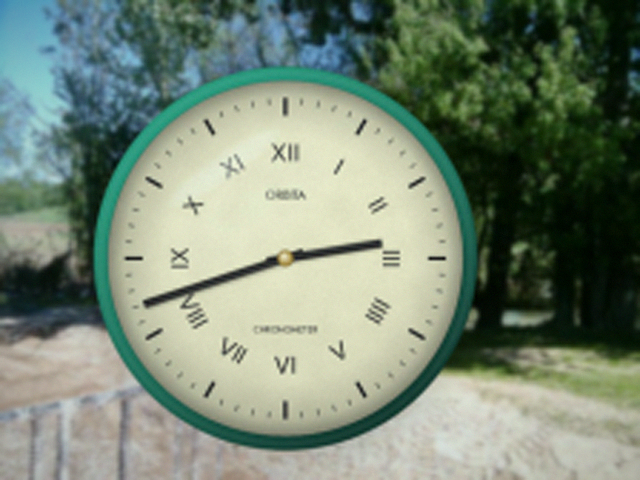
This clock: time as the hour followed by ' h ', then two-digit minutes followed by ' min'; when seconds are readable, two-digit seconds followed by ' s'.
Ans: 2 h 42 min
